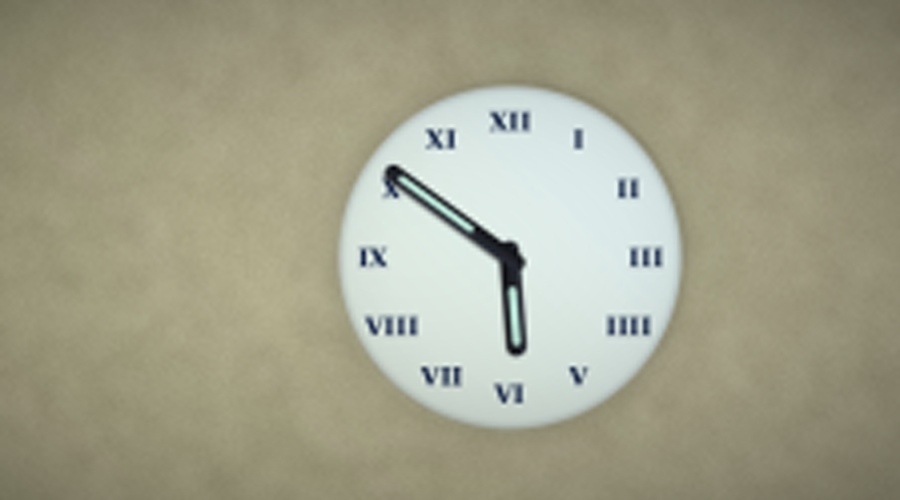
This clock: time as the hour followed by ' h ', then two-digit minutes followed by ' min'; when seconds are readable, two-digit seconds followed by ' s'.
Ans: 5 h 51 min
